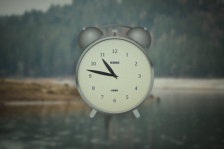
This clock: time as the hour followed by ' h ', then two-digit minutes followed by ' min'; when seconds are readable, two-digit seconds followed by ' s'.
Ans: 10 h 47 min
